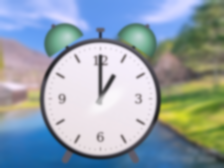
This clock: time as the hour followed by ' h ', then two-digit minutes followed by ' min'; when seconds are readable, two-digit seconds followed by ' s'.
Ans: 1 h 00 min
